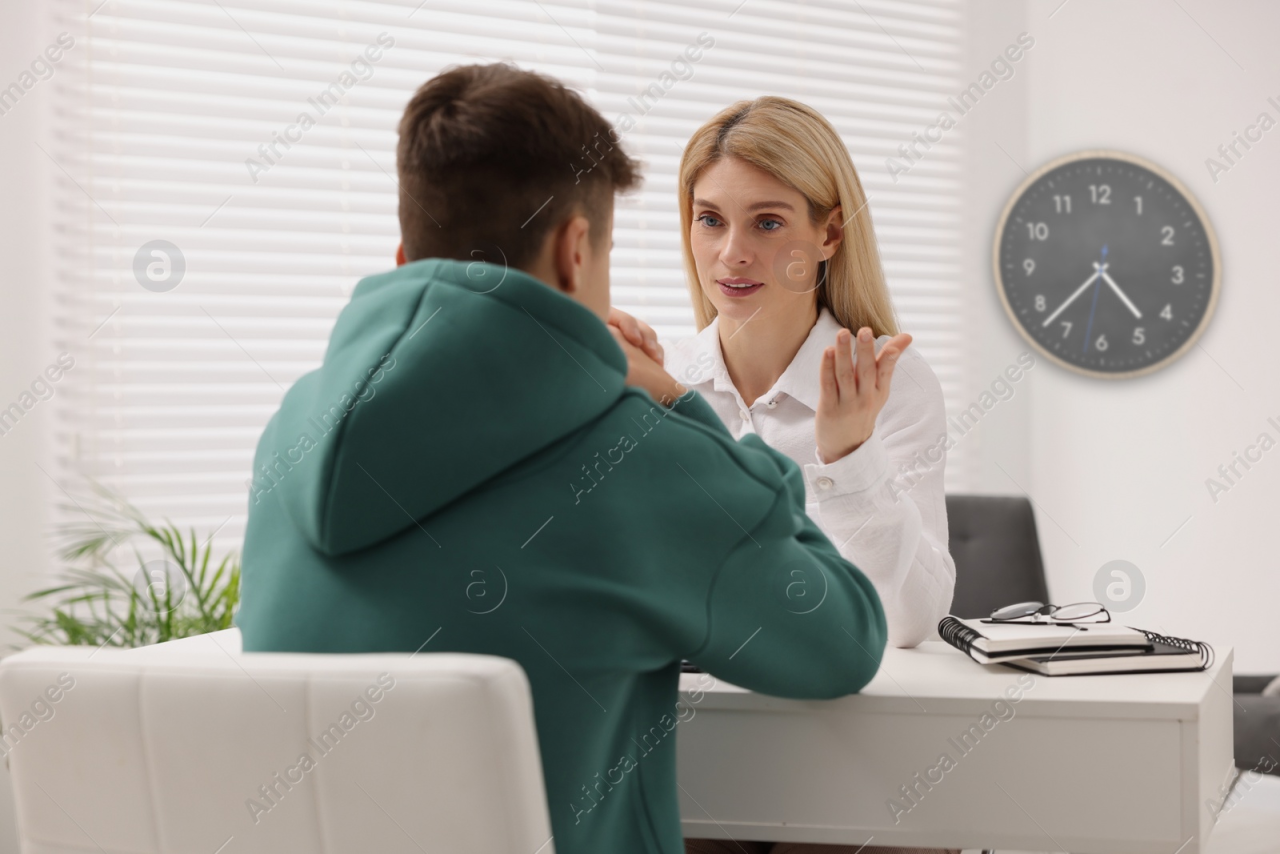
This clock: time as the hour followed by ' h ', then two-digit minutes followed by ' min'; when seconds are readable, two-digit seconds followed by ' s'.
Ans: 4 h 37 min 32 s
